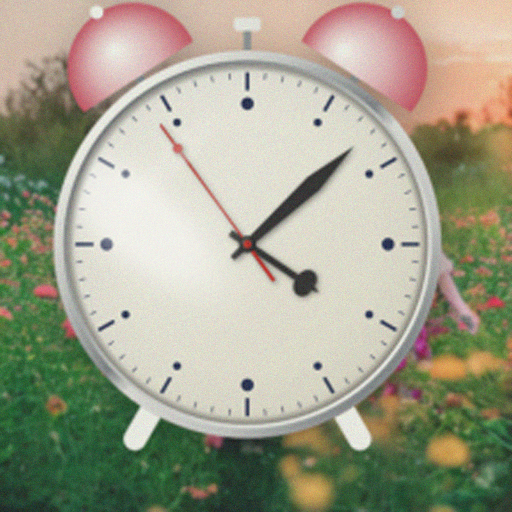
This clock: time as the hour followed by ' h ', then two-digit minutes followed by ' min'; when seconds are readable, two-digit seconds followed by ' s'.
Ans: 4 h 07 min 54 s
